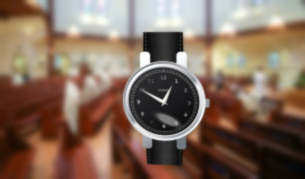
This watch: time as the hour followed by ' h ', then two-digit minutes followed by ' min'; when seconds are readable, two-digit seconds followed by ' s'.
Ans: 12 h 50 min
